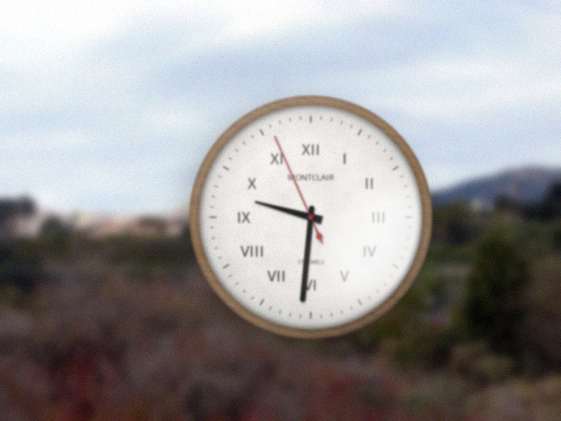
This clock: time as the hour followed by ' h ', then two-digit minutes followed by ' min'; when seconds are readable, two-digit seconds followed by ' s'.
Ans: 9 h 30 min 56 s
